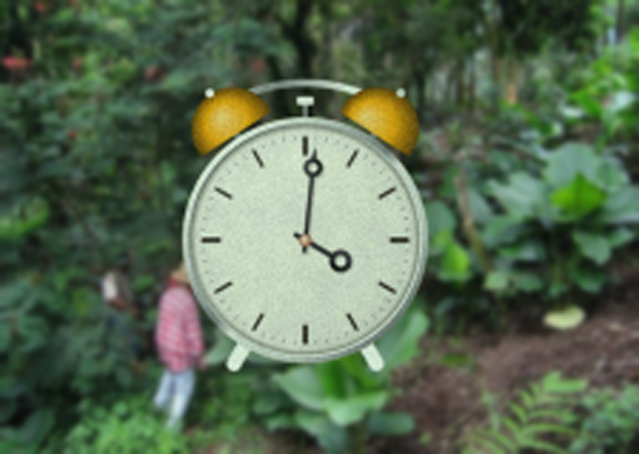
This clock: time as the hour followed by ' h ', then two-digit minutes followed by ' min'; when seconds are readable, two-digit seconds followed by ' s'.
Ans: 4 h 01 min
